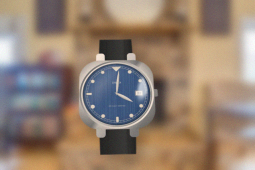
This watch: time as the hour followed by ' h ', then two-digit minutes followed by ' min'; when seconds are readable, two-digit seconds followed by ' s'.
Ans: 4 h 01 min
